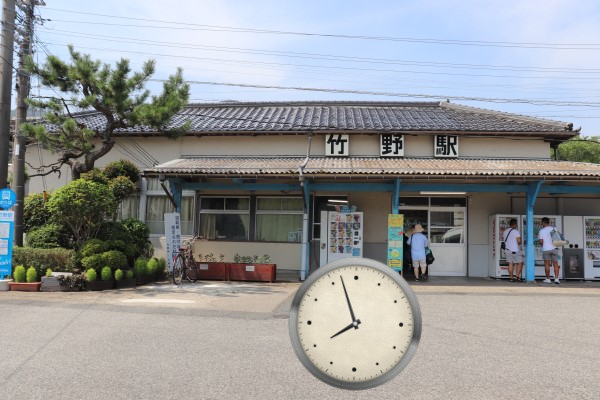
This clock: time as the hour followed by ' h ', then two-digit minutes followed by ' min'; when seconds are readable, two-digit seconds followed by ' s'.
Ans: 7 h 57 min
